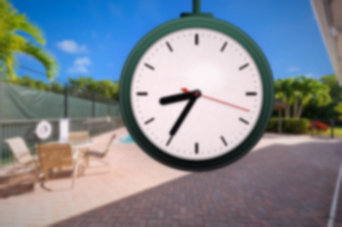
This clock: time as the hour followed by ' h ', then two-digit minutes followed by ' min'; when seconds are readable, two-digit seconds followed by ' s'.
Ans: 8 h 35 min 18 s
